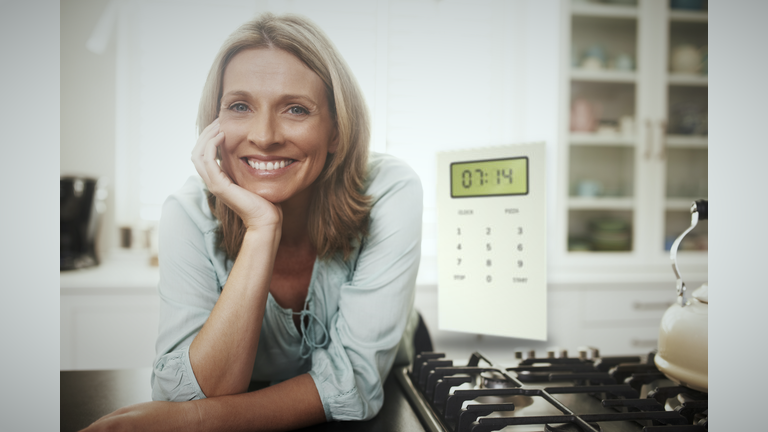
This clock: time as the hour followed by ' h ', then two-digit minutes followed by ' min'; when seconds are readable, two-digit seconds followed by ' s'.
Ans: 7 h 14 min
